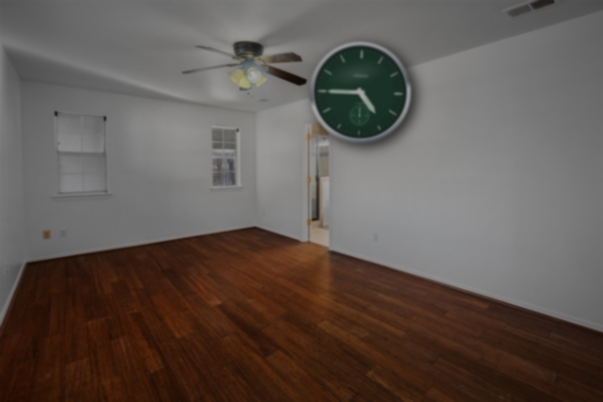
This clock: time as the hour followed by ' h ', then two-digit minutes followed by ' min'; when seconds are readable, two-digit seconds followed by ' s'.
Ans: 4 h 45 min
